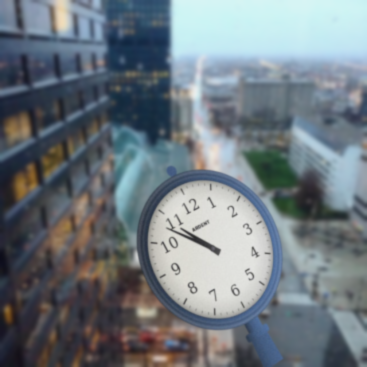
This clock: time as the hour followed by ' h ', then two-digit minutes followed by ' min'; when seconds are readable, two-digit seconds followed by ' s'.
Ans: 10 h 53 min
